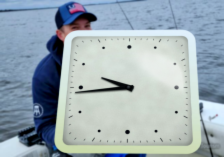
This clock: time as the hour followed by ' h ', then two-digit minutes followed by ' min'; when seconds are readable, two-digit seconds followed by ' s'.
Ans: 9 h 44 min
